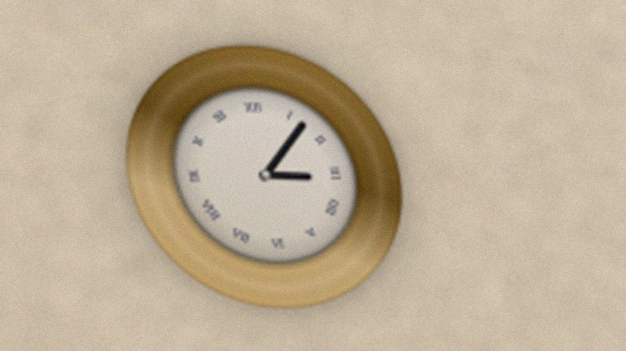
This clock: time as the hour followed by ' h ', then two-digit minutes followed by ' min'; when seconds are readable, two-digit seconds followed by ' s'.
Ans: 3 h 07 min
